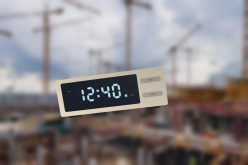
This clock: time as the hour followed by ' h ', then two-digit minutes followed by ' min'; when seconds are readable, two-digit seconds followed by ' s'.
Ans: 12 h 40 min
